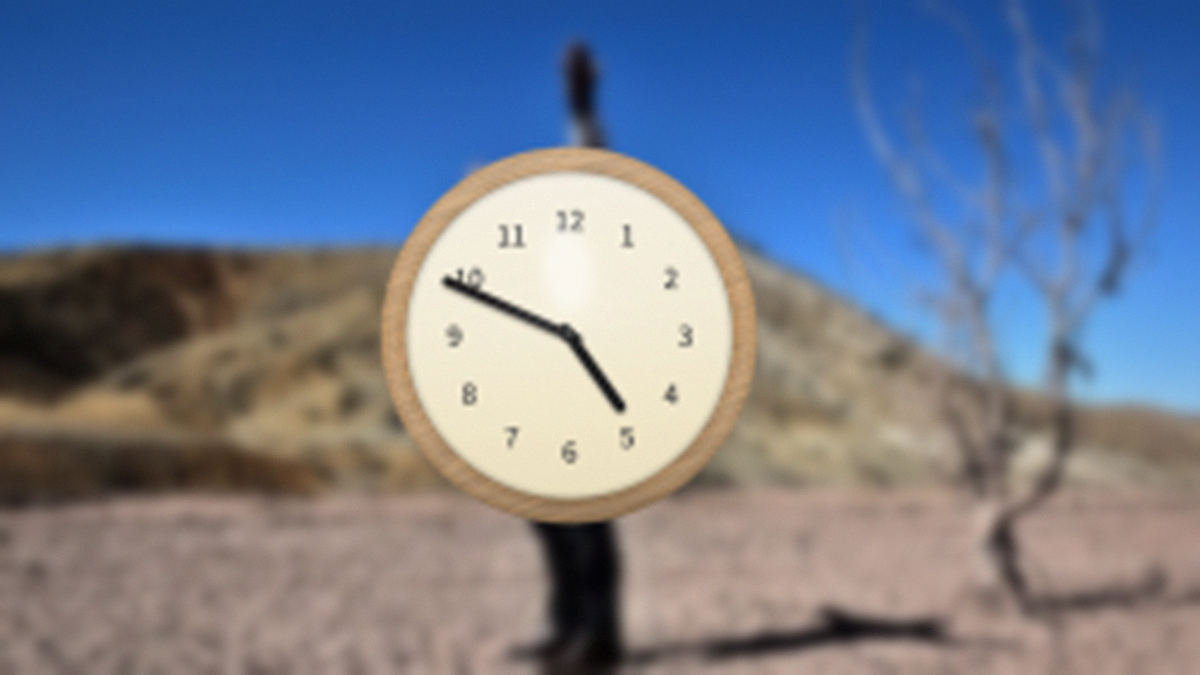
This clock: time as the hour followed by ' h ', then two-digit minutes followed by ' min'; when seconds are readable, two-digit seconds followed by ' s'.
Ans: 4 h 49 min
